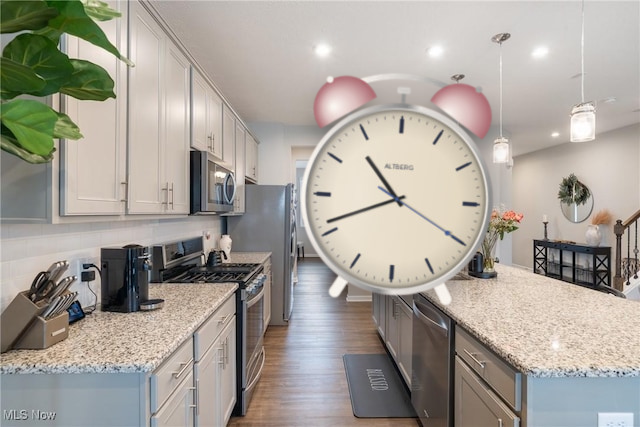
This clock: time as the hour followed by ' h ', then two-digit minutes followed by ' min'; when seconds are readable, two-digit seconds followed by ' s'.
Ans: 10 h 41 min 20 s
